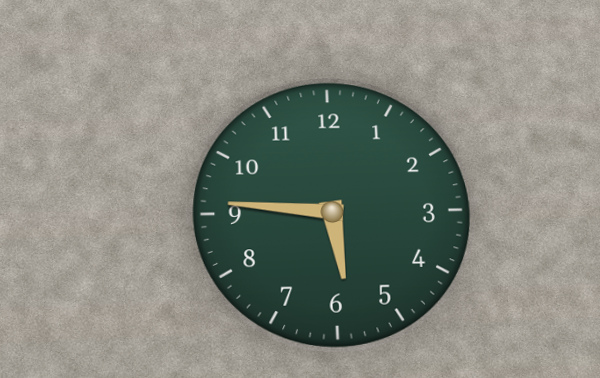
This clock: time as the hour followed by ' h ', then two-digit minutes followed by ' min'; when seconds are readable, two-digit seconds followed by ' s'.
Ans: 5 h 46 min
